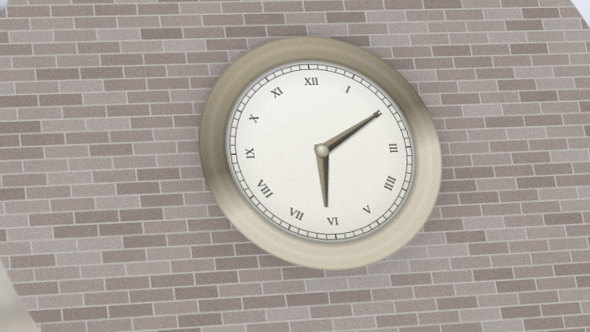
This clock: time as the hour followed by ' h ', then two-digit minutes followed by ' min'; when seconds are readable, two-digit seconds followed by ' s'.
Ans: 6 h 10 min
